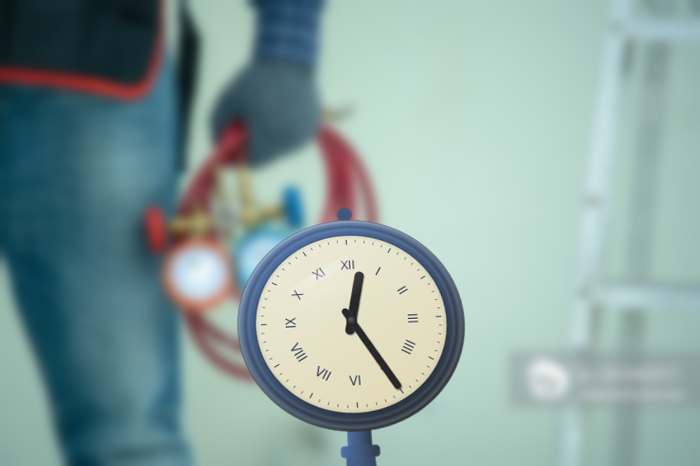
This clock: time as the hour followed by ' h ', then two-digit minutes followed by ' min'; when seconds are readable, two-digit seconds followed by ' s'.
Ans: 12 h 25 min
